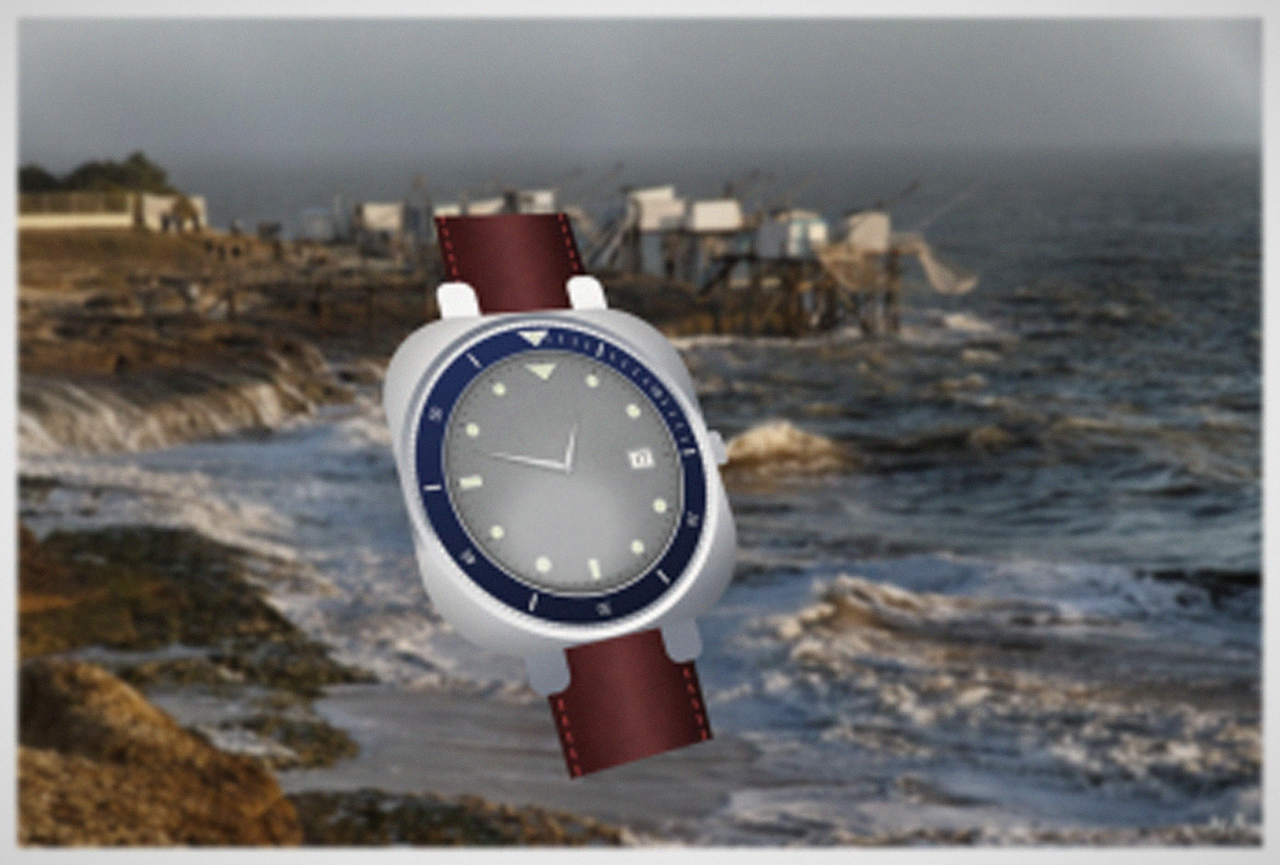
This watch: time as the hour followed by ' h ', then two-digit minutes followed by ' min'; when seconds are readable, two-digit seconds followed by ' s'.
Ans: 12 h 48 min
